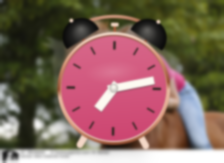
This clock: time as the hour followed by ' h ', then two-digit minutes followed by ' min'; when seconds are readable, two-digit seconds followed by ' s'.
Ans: 7 h 13 min
